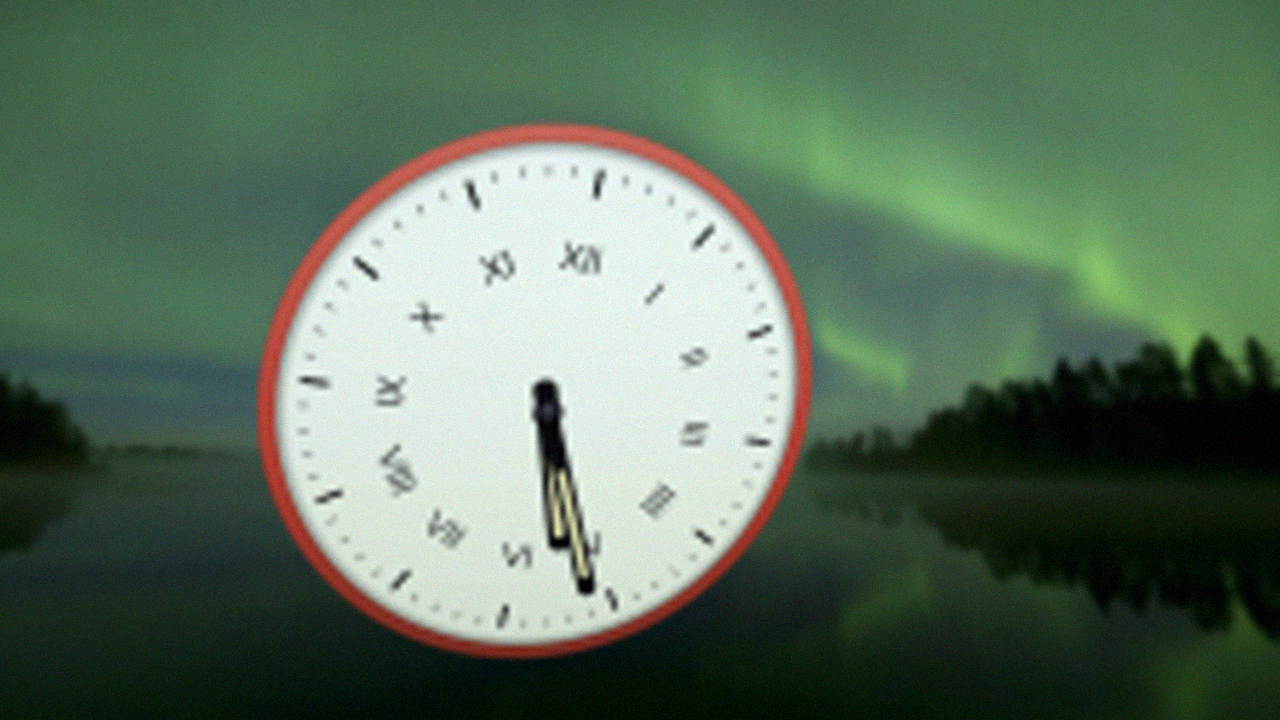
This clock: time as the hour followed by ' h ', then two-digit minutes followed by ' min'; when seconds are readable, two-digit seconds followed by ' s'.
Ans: 5 h 26 min
